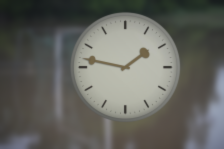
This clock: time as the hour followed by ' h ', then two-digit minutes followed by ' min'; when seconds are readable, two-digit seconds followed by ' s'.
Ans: 1 h 47 min
